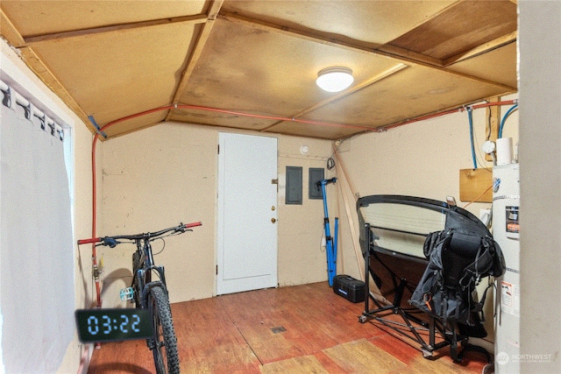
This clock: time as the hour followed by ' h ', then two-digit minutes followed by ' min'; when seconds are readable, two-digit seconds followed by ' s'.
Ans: 3 h 22 min
